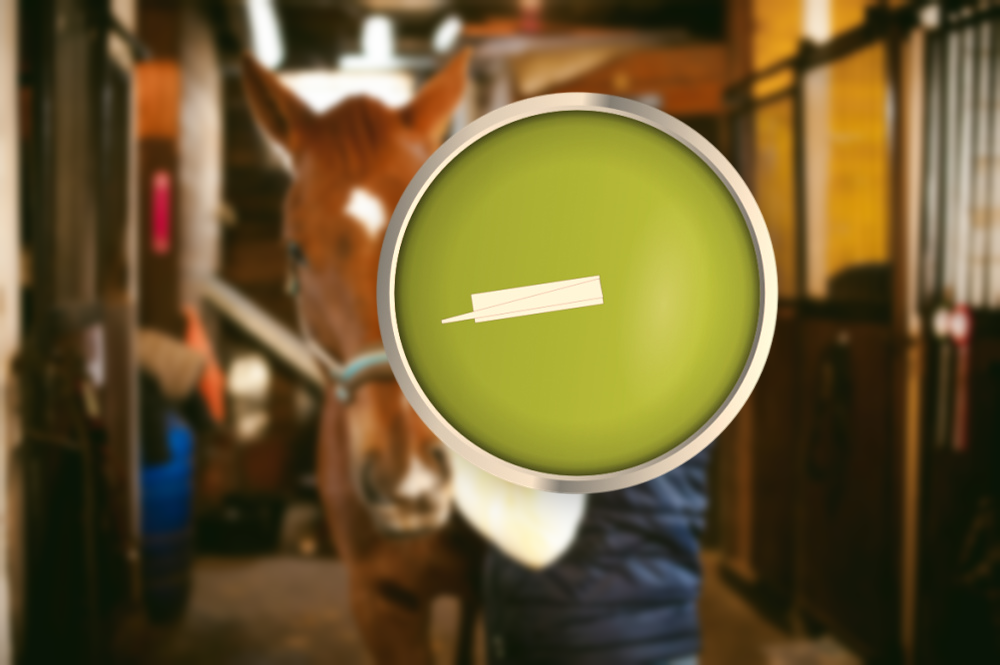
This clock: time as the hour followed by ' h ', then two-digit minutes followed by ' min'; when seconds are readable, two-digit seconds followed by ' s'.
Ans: 8 h 43 min
